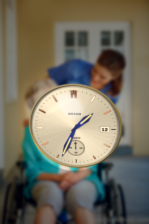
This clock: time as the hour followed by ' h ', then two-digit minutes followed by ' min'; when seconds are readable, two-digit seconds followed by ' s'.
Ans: 1 h 34 min
